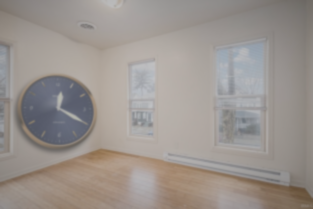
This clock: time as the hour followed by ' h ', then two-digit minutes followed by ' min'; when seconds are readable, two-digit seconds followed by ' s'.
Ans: 12 h 20 min
